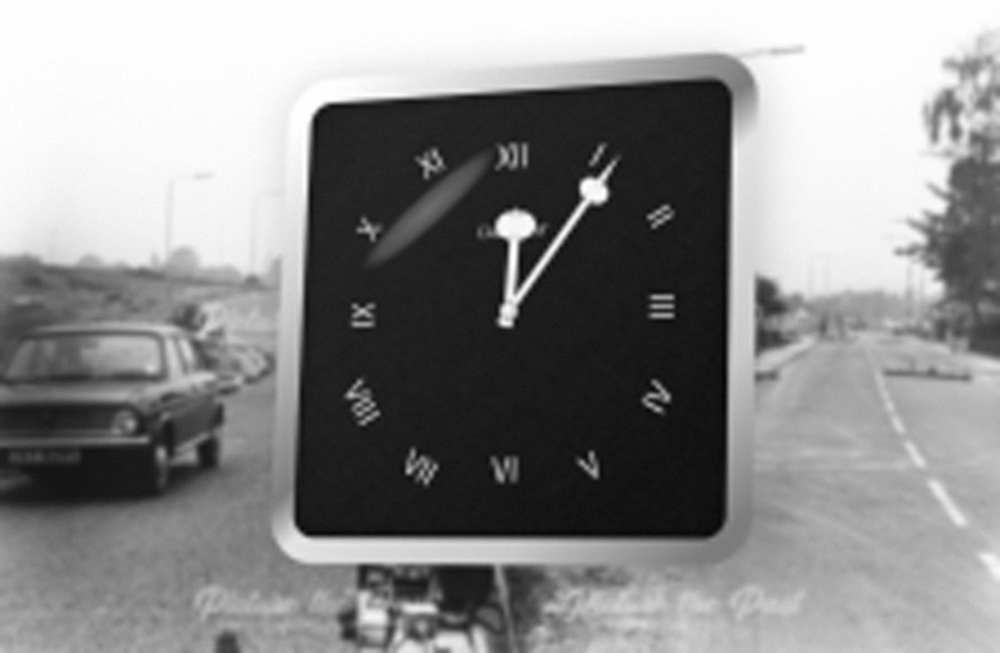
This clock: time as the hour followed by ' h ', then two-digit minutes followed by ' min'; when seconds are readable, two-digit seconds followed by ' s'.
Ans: 12 h 06 min
